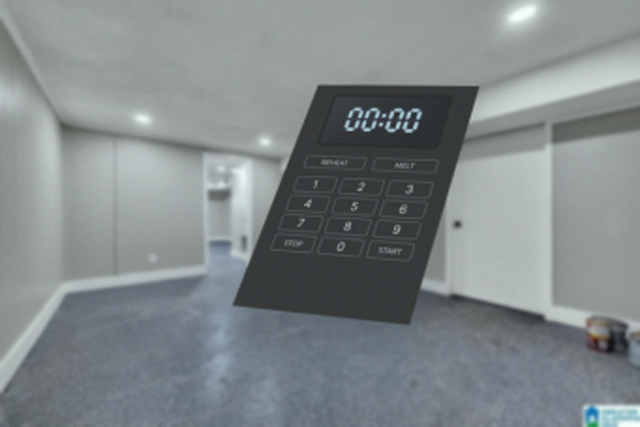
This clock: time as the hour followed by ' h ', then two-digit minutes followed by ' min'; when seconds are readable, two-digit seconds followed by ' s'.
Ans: 0 h 00 min
